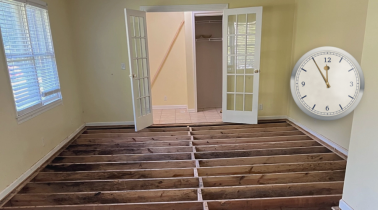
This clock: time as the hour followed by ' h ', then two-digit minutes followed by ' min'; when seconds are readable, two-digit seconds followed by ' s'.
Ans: 11 h 55 min
